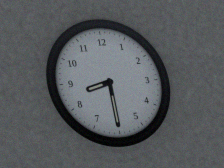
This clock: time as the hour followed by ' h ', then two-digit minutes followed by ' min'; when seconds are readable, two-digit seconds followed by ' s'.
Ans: 8 h 30 min
